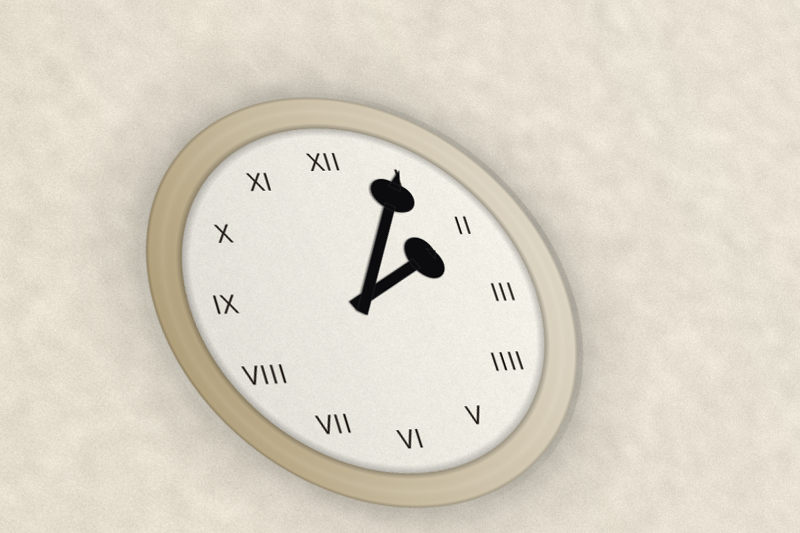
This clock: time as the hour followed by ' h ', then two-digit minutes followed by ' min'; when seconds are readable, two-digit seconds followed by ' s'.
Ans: 2 h 05 min
